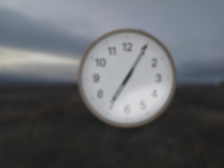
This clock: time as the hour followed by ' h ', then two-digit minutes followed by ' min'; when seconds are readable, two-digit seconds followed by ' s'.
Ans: 7 h 05 min
